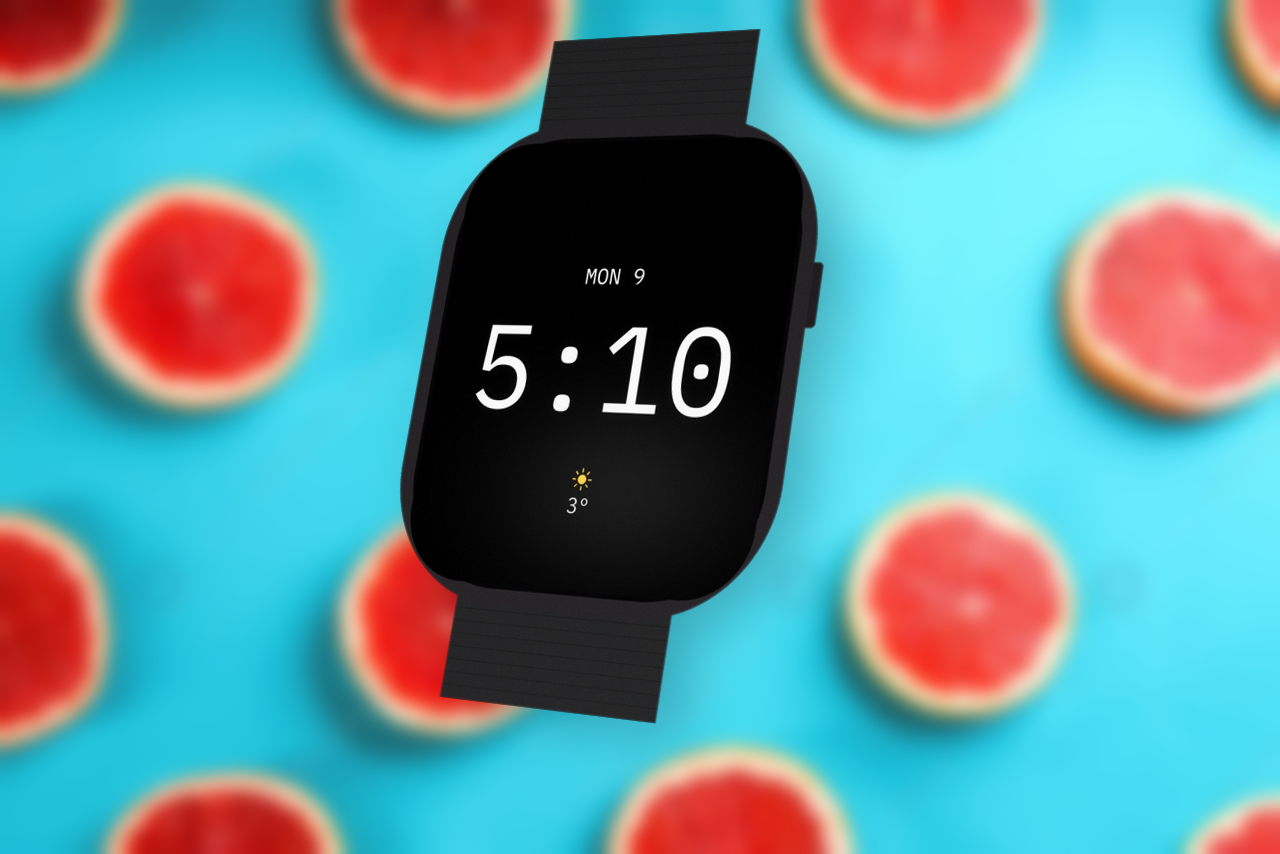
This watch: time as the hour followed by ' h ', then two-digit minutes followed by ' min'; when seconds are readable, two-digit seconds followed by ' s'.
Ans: 5 h 10 min
